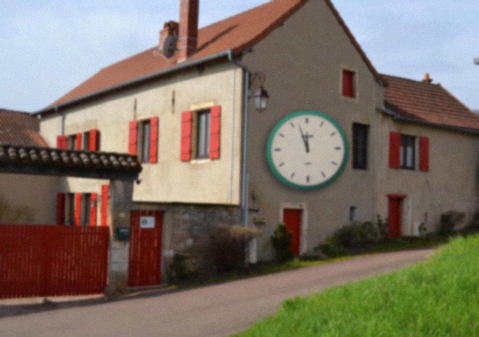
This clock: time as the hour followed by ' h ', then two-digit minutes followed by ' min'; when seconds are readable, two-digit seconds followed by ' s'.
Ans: 11 h 57 min
